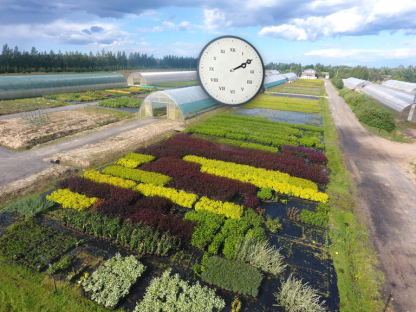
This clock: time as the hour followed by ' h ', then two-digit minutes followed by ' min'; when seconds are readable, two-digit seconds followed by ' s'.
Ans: 2 h 10 min
